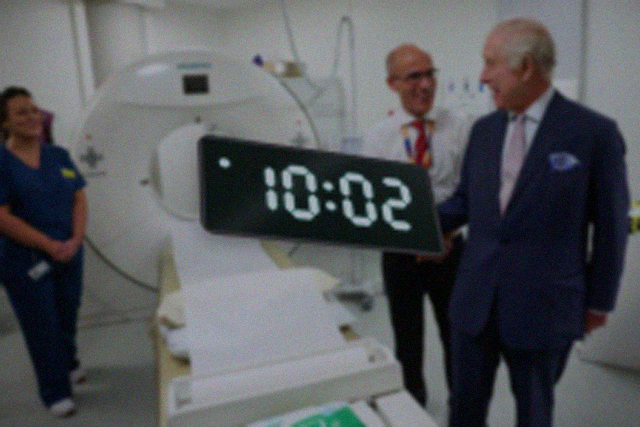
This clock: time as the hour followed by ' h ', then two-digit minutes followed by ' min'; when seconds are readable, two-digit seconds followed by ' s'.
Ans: 10 h 02 min
